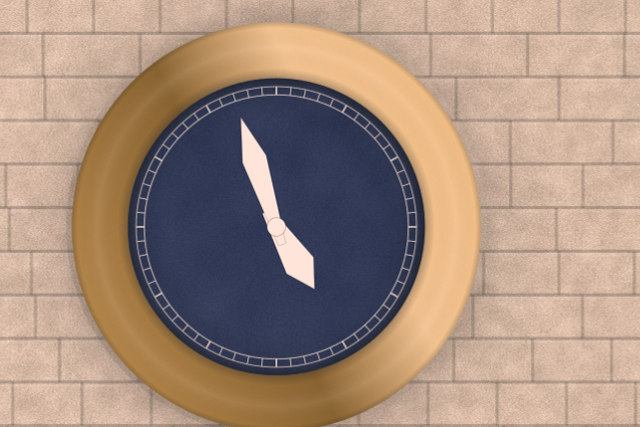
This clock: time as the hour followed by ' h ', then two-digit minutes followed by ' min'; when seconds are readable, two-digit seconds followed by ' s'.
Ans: 4 h 57 min
